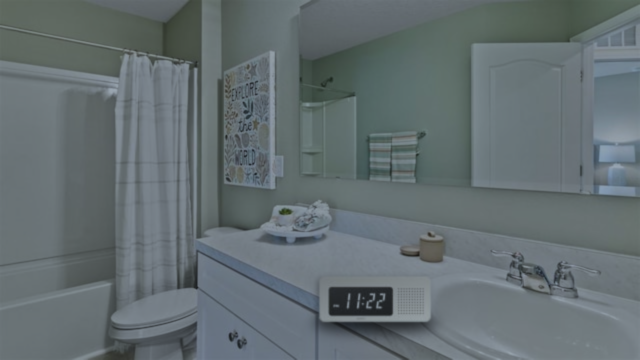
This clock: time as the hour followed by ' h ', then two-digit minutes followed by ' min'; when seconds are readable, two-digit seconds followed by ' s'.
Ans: 11 h 22 min
